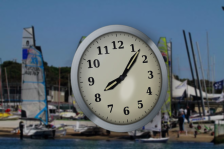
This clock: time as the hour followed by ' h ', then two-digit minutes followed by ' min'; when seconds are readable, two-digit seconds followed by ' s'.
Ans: 8 h 07 min
